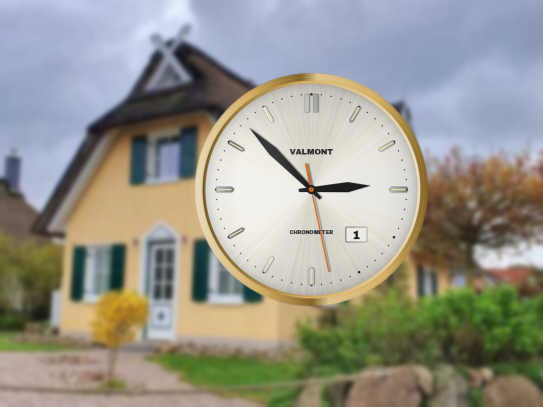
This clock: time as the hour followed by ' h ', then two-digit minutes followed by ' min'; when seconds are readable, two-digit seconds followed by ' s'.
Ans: 2 h 52 min 28 s
